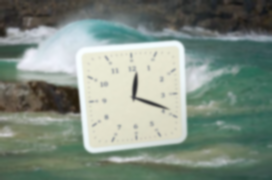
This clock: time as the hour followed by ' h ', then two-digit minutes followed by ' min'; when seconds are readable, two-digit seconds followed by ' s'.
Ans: 12 h 19 min
